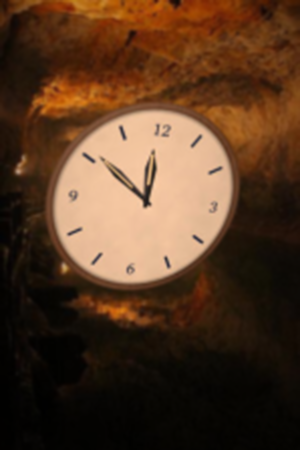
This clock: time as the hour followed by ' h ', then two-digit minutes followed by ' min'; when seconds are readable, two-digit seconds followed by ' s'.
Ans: 11 h 51 min
